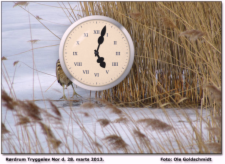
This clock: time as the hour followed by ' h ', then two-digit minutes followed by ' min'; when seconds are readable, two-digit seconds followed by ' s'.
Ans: 5 h 03 min
